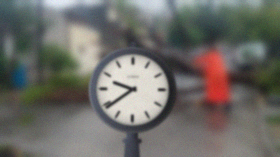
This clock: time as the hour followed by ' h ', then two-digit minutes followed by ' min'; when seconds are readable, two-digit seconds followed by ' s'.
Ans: 9 h 39 min
